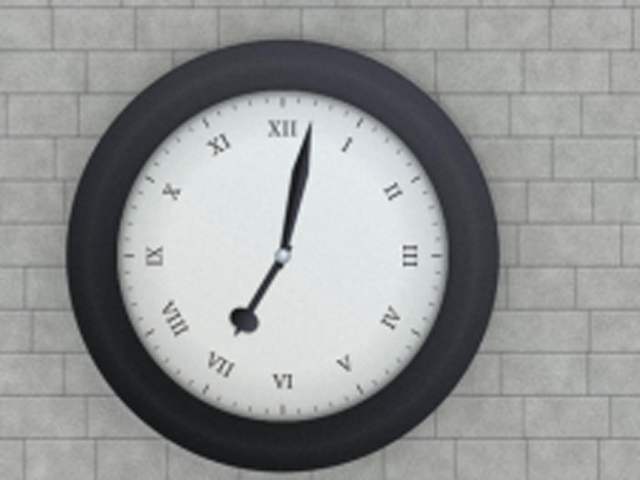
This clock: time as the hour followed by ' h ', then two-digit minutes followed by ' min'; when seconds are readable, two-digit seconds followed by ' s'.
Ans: 7 h 02 min
